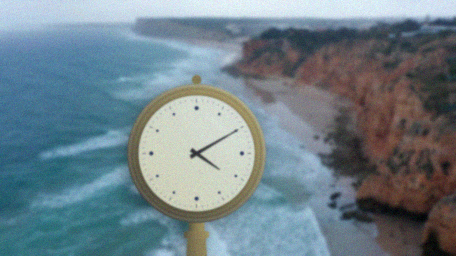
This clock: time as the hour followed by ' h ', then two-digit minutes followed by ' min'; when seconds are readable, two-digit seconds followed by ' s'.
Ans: 4 h 10 min
